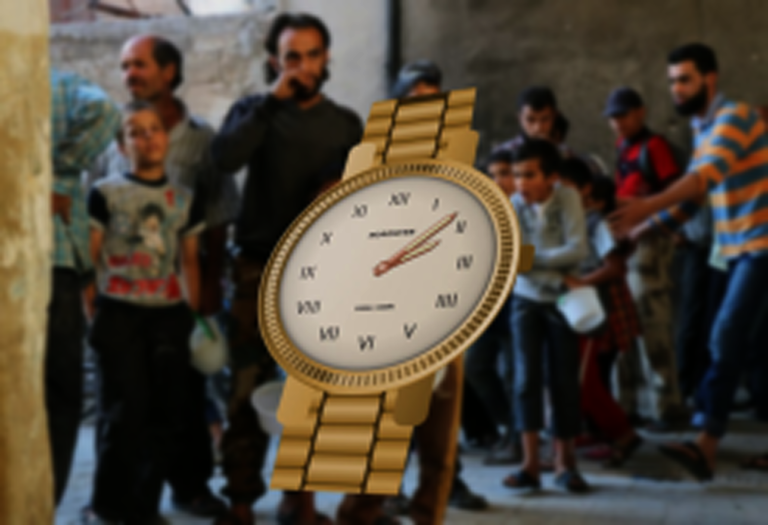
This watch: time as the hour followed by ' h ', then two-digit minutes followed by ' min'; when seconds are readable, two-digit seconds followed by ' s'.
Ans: 2 h 08 min
